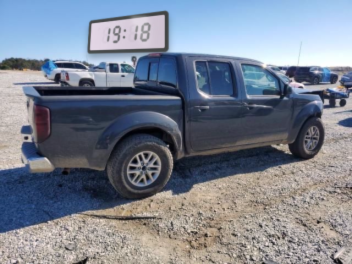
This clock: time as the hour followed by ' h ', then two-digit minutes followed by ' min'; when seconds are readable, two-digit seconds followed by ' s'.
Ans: 19 h 18 min
